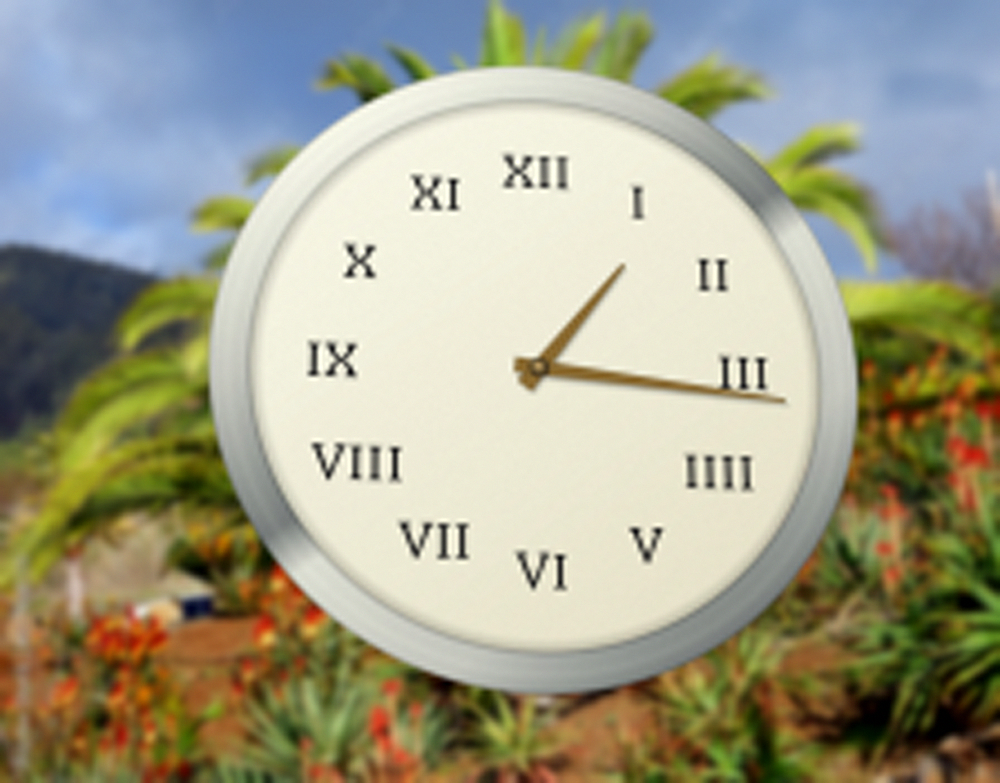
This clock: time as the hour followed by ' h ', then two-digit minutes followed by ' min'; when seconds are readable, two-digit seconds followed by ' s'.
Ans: 1 h 16 min
